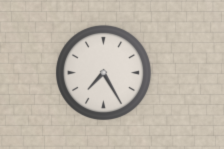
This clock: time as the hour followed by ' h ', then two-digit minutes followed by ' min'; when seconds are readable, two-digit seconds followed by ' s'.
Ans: 7 h 25 min
